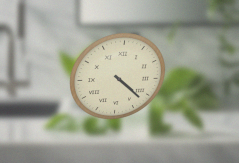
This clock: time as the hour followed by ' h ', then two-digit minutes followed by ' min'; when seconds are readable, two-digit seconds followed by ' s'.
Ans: 4 h 22 min
